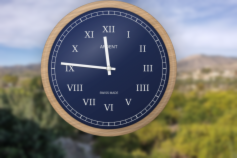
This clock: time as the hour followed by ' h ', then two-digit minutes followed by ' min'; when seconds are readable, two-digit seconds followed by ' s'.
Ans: 11 h 46 min
